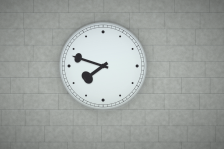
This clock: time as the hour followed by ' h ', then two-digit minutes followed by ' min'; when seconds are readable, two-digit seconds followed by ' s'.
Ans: 7 h 48 min
